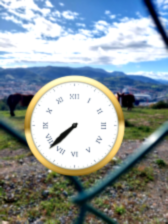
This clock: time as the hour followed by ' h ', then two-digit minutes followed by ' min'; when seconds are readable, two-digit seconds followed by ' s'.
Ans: 7 h 38 min
